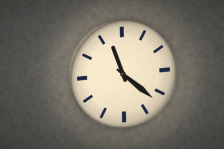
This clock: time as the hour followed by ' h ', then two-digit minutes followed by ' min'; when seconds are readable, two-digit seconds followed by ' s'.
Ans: 11 h 22 min
